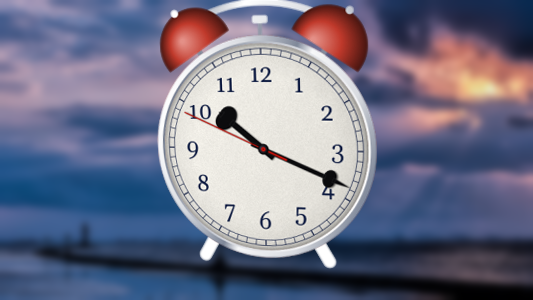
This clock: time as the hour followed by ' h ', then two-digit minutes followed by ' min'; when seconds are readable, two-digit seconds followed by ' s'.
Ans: 10 h 18 min 49 s
